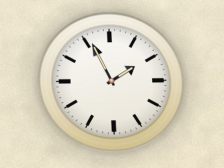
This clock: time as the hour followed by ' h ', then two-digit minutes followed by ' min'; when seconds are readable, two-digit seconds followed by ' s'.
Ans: 1 h 56 min
